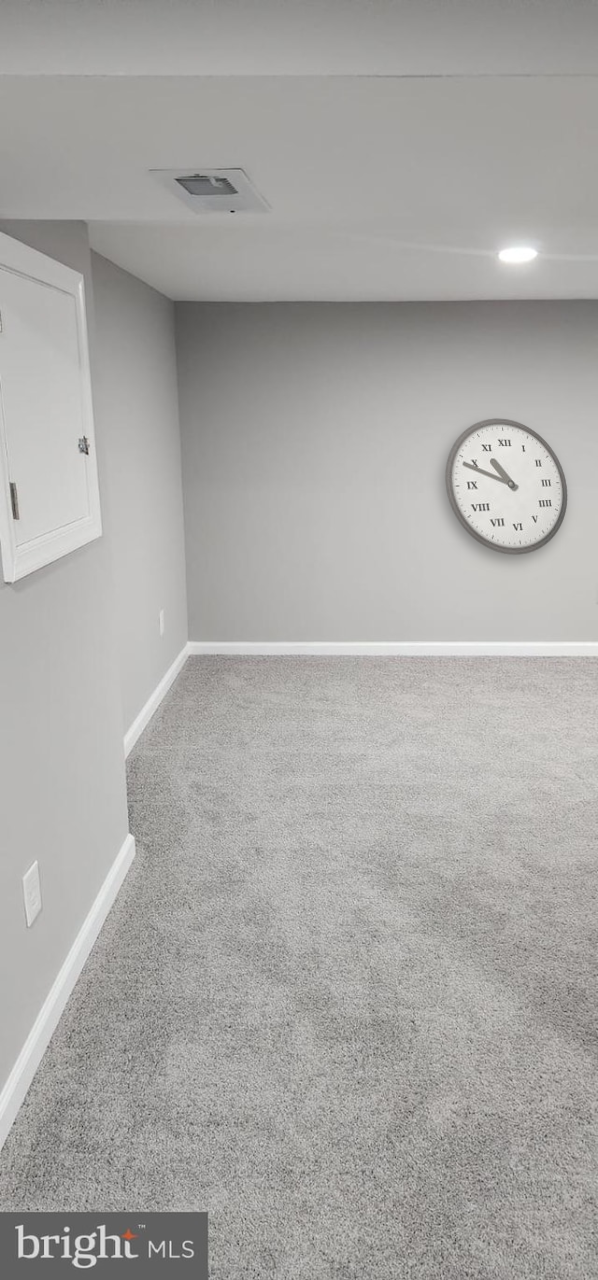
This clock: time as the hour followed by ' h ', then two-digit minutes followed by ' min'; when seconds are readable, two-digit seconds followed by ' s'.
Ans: 10 h 49 min
